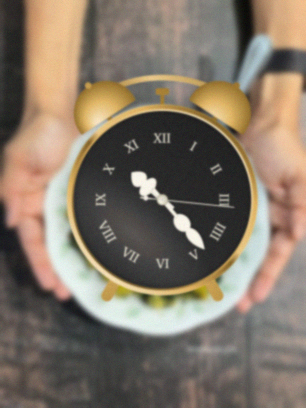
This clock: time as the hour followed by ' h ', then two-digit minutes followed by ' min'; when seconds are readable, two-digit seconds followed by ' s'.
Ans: 10 h 23 min 16 s
